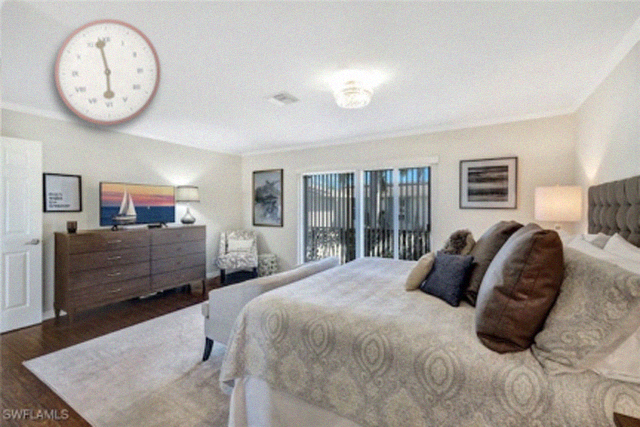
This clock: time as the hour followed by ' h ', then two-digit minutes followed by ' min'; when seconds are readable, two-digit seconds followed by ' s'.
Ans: 5 h 58 min
